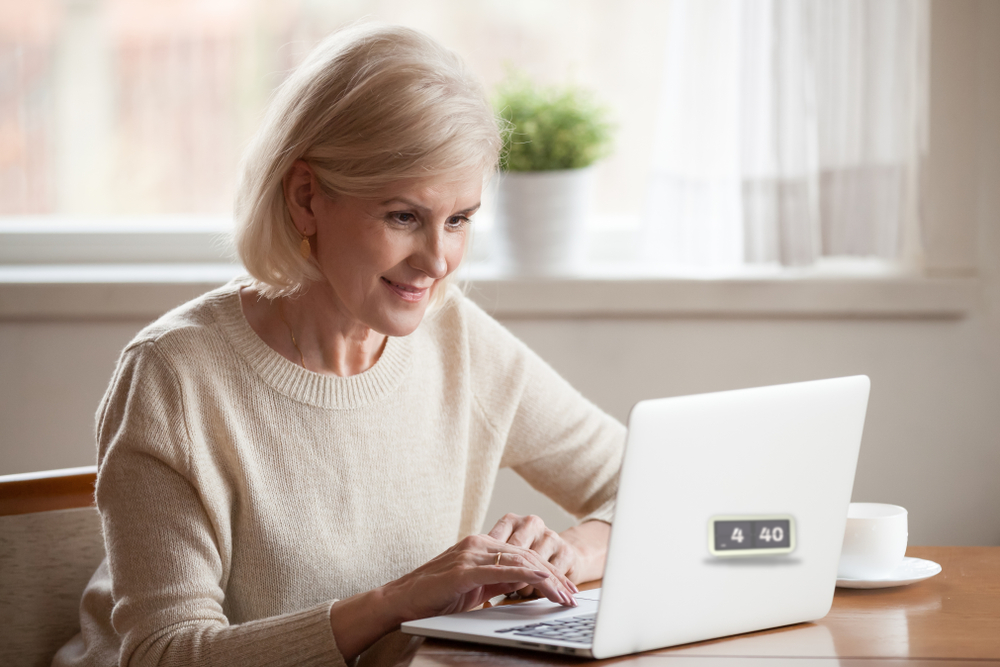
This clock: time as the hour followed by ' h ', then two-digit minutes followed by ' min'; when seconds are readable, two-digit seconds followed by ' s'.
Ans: 4 h 40 min
